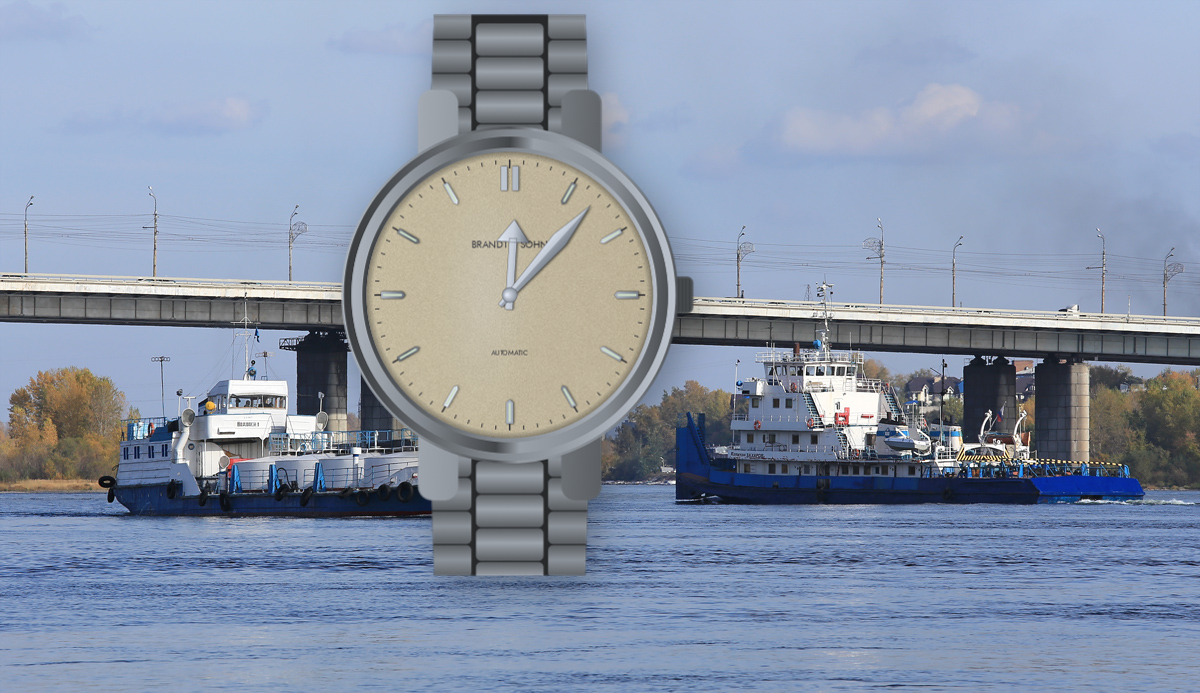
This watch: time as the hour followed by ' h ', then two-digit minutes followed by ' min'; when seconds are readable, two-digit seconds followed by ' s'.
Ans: 12 h 07 min
